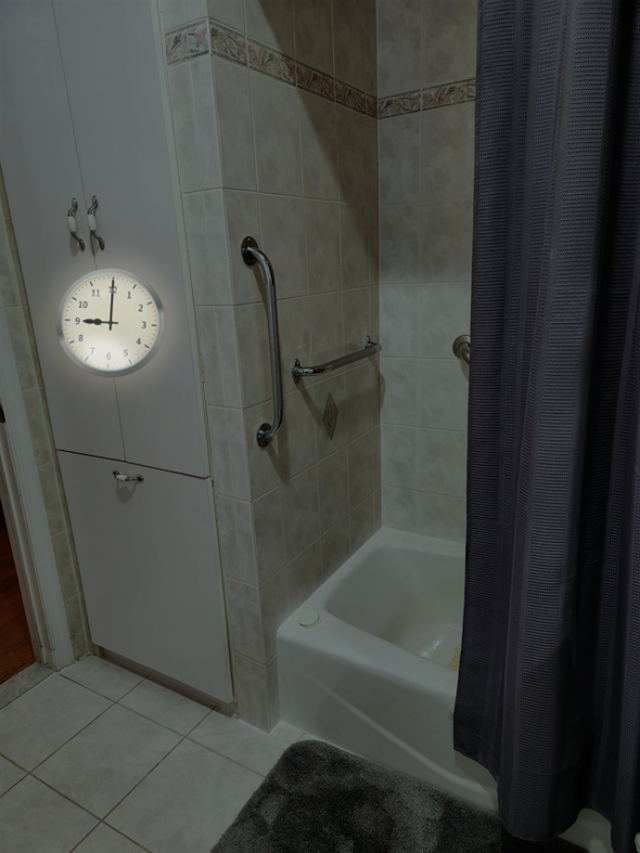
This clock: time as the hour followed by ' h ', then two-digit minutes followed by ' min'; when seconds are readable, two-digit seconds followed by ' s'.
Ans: 9 h 00 min
